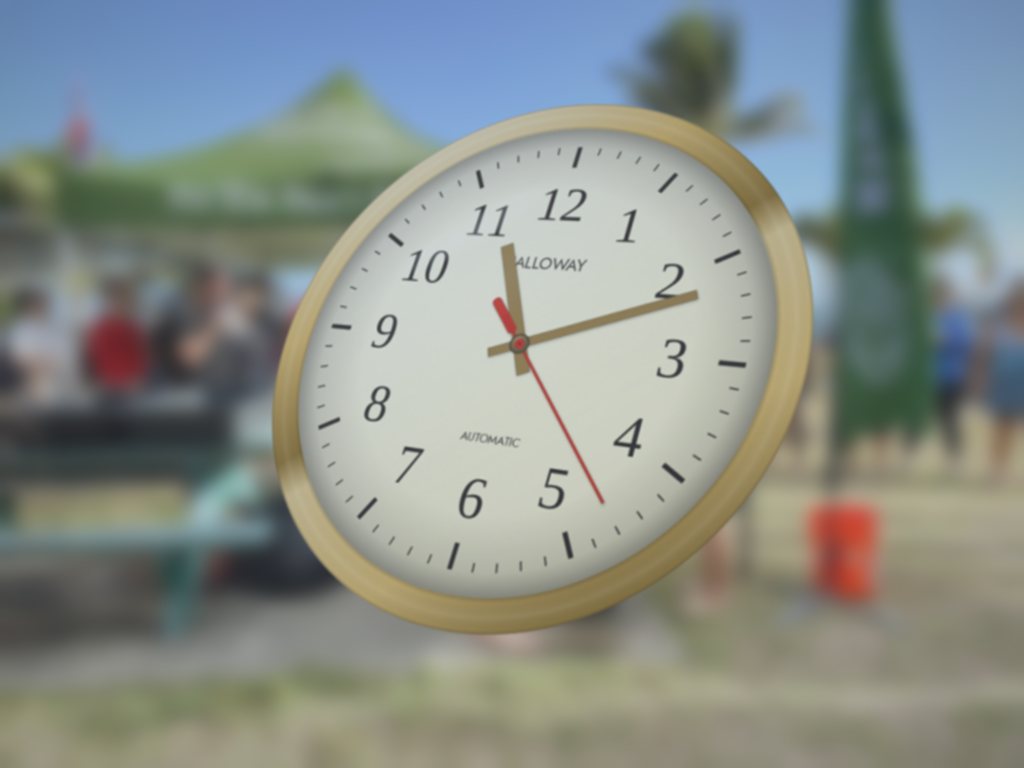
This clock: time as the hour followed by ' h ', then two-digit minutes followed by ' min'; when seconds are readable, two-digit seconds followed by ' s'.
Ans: 11 h 11 min 23 s
